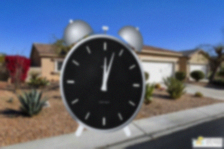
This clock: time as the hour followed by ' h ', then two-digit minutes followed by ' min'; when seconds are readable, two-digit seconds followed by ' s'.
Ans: 12 h 03 min
